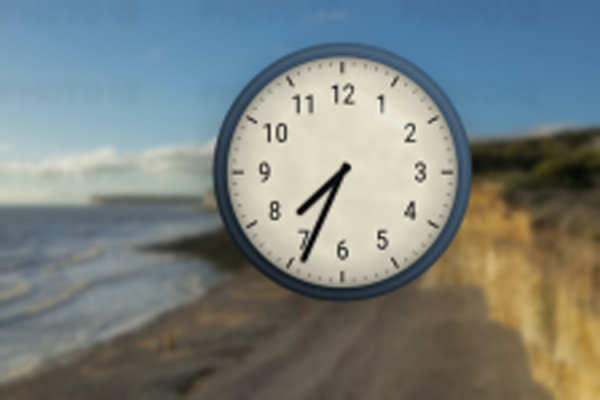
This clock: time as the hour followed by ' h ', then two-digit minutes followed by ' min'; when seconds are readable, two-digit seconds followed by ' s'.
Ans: 7 h 34 min
